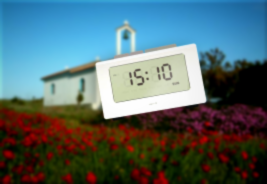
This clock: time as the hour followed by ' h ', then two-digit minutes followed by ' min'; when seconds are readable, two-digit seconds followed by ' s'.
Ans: 15 h 10 min
